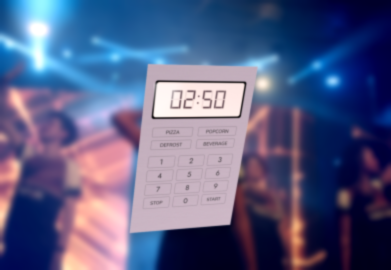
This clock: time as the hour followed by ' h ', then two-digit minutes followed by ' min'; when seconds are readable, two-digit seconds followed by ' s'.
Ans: 2 h 50 min
